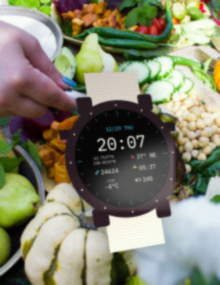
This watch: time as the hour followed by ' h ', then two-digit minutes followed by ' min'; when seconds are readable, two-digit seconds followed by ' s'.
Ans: 20 h 07 min
